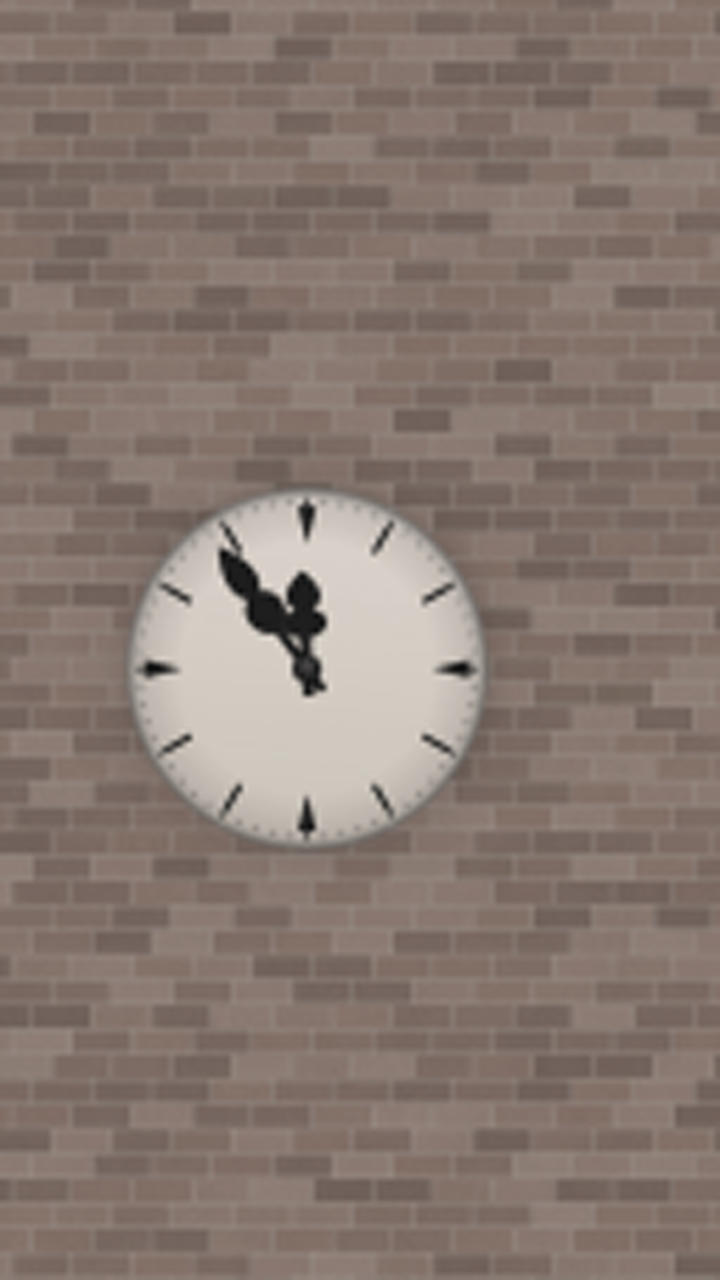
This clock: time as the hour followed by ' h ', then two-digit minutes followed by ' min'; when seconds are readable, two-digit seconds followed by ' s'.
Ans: 11 h 54 min
